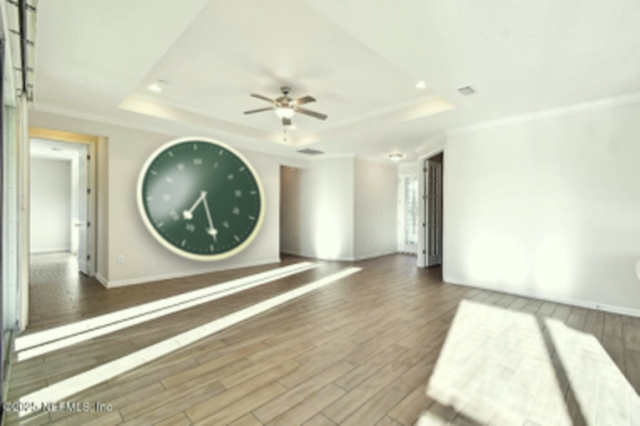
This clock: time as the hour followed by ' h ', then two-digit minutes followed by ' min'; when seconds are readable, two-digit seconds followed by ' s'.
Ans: 7 h 29 min
